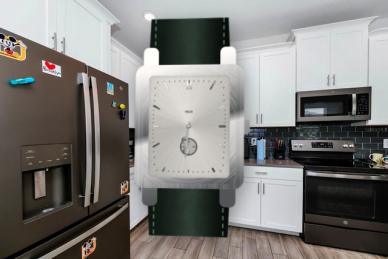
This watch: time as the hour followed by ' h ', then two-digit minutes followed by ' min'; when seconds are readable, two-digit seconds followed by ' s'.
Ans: 6 h 31 min
